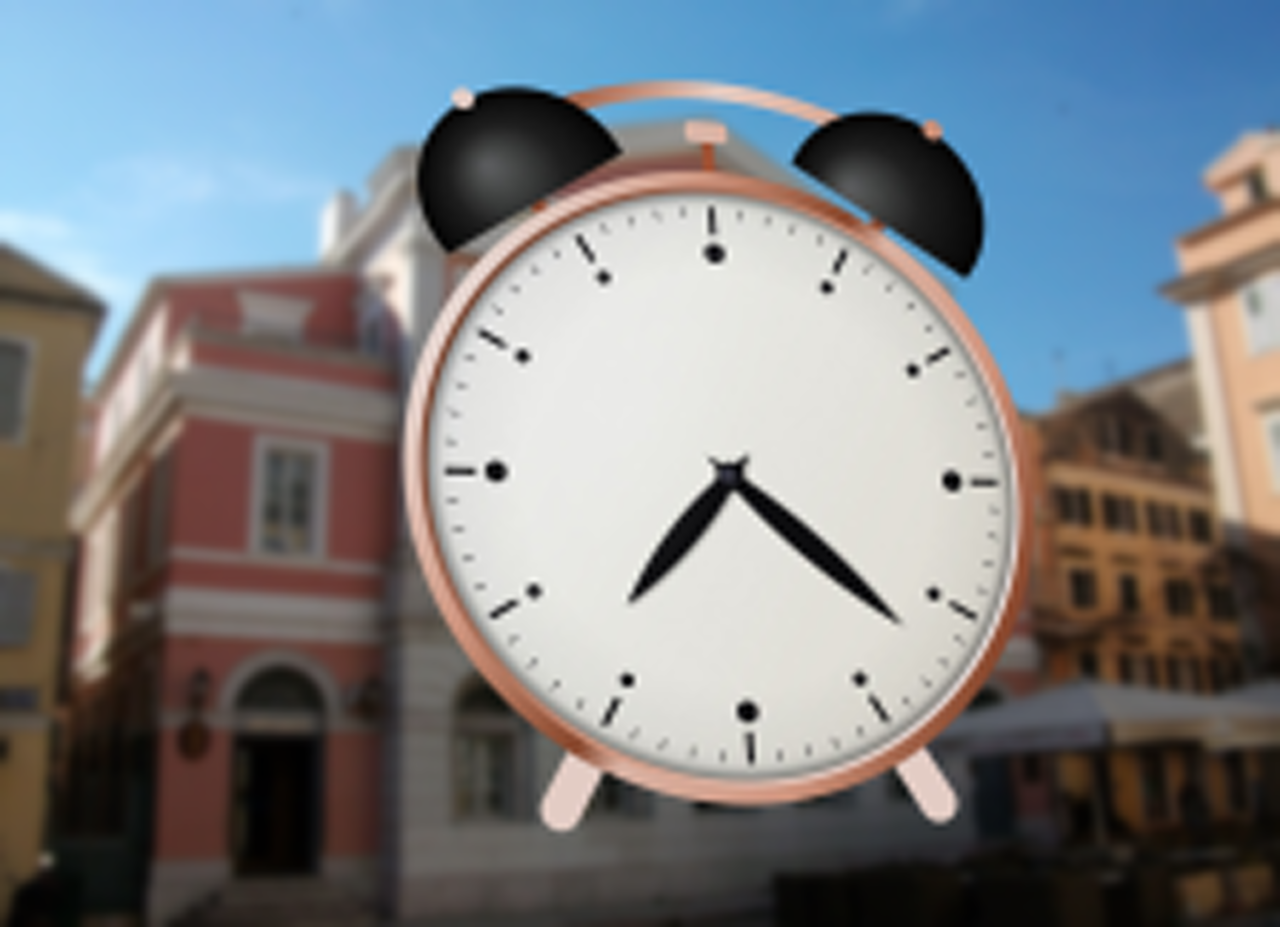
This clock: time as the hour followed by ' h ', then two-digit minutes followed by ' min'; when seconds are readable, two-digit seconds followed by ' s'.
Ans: 7 h 22 min
